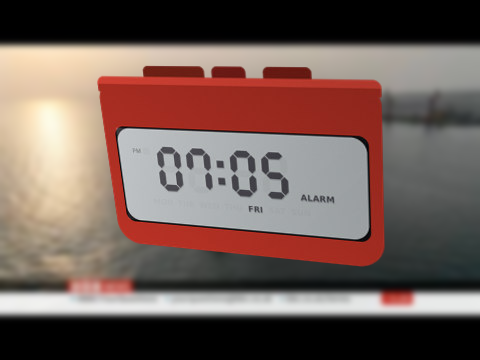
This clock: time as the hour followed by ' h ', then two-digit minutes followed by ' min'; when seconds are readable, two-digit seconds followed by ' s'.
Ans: 7 h 05 min
